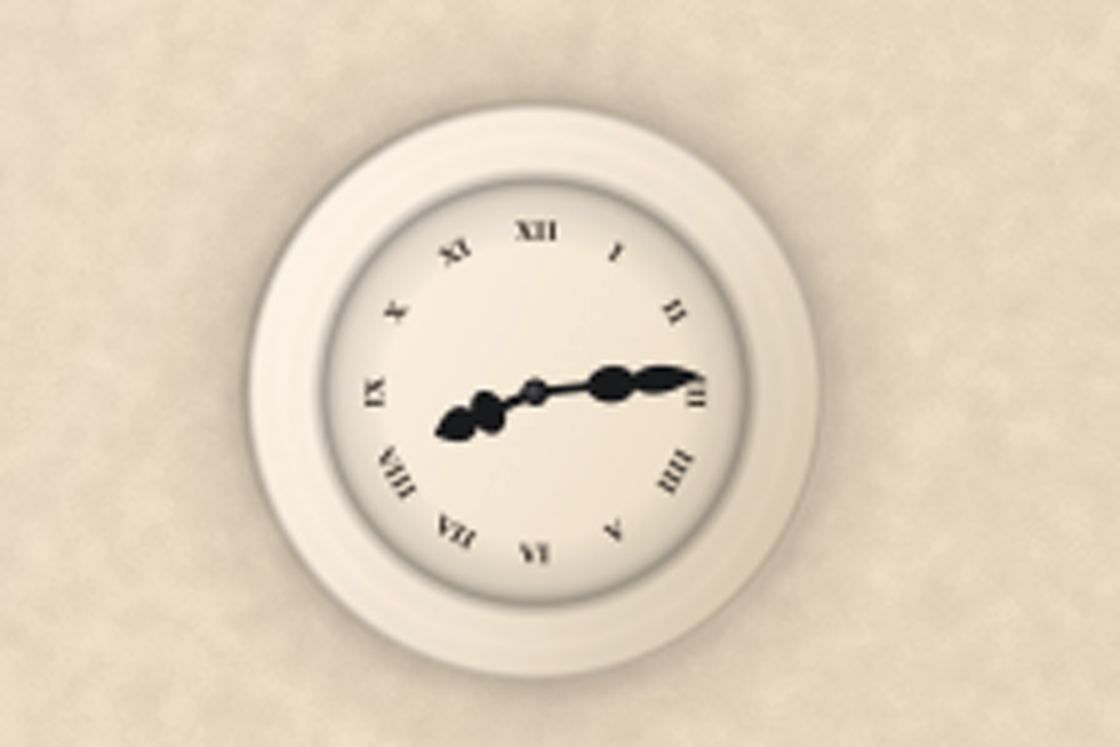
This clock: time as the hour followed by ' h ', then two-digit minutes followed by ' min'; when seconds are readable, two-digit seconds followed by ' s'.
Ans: 8 h 14 min
